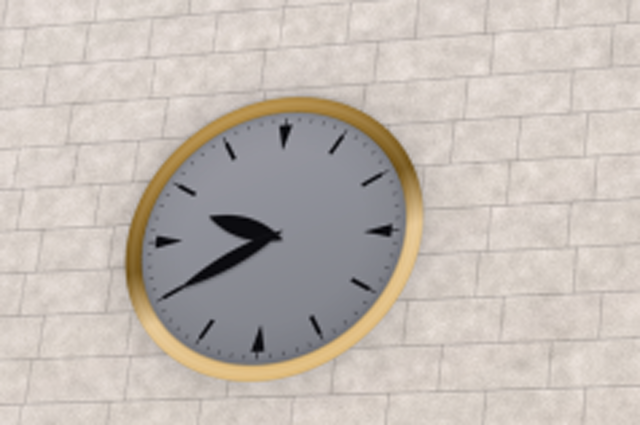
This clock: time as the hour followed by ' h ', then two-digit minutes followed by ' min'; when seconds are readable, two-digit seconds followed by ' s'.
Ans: 9 h 40 min
